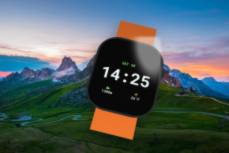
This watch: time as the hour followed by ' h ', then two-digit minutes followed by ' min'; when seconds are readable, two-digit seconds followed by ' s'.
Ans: 14 h 25 min
